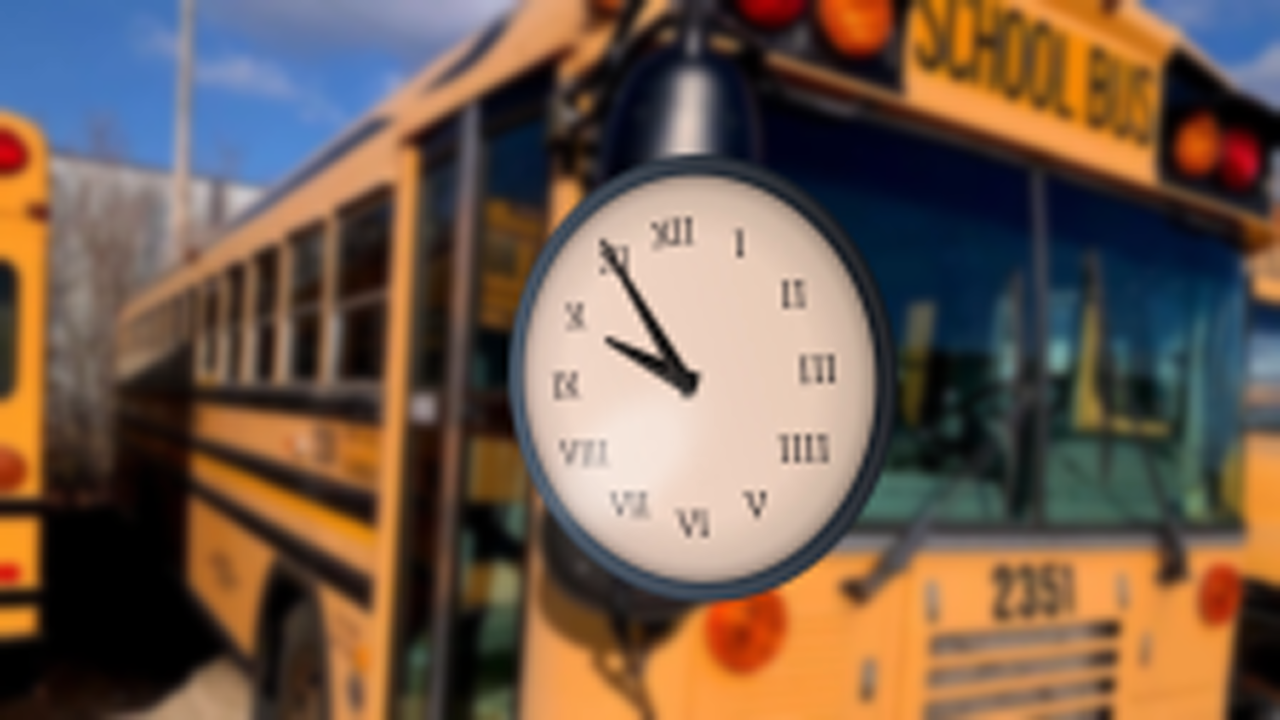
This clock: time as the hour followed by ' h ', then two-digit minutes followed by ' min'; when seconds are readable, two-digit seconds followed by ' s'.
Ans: 9 h 55 min
